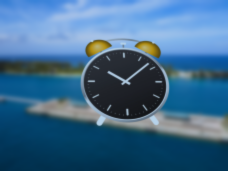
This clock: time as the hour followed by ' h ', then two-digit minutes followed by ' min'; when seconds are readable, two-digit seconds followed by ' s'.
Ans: 10 h 08 min
